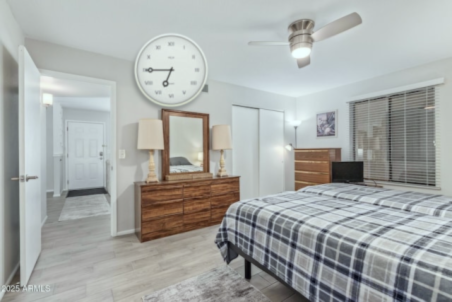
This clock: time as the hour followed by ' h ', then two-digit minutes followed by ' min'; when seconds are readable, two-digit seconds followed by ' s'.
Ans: 6 h 45 min
